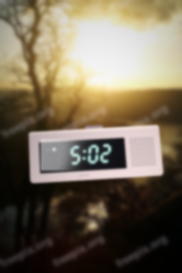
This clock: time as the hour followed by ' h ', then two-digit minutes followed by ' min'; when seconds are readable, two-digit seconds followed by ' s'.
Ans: 5 h 02 min
